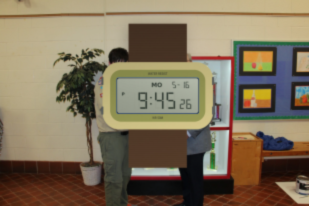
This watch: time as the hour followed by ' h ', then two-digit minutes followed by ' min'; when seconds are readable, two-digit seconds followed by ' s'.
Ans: 9 h 45 min 26 s
